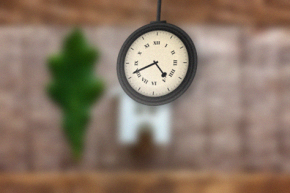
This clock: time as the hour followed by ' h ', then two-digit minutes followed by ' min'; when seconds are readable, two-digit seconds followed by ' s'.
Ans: 4 h 41 min
